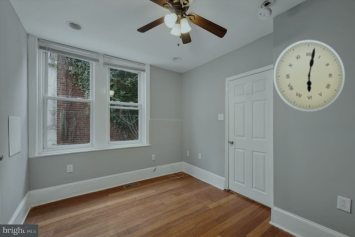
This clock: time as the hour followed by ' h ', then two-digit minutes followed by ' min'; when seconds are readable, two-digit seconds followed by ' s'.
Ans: 6 h 02 min
